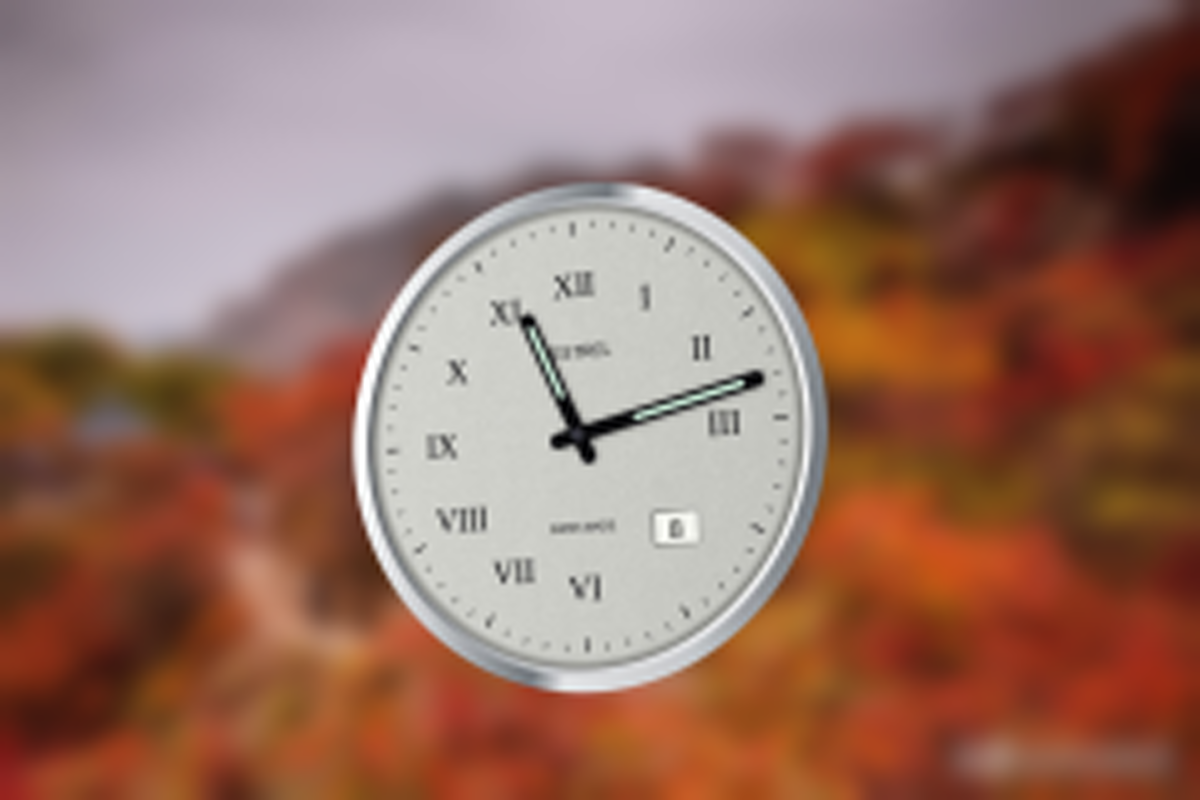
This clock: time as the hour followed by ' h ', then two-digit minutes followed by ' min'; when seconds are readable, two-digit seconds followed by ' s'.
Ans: 11 h 13 min
